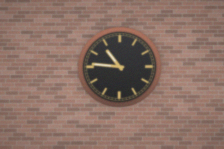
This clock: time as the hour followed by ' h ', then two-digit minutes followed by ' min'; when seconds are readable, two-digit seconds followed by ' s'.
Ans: 10 h 46 min
